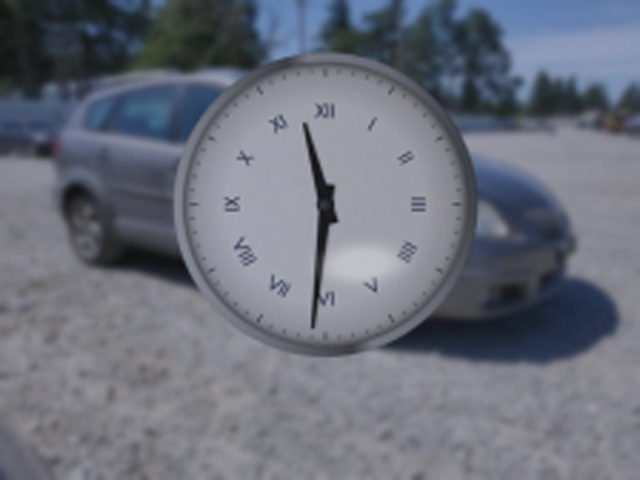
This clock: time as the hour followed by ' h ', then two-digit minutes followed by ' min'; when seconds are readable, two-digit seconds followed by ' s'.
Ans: 11 h 31 min
